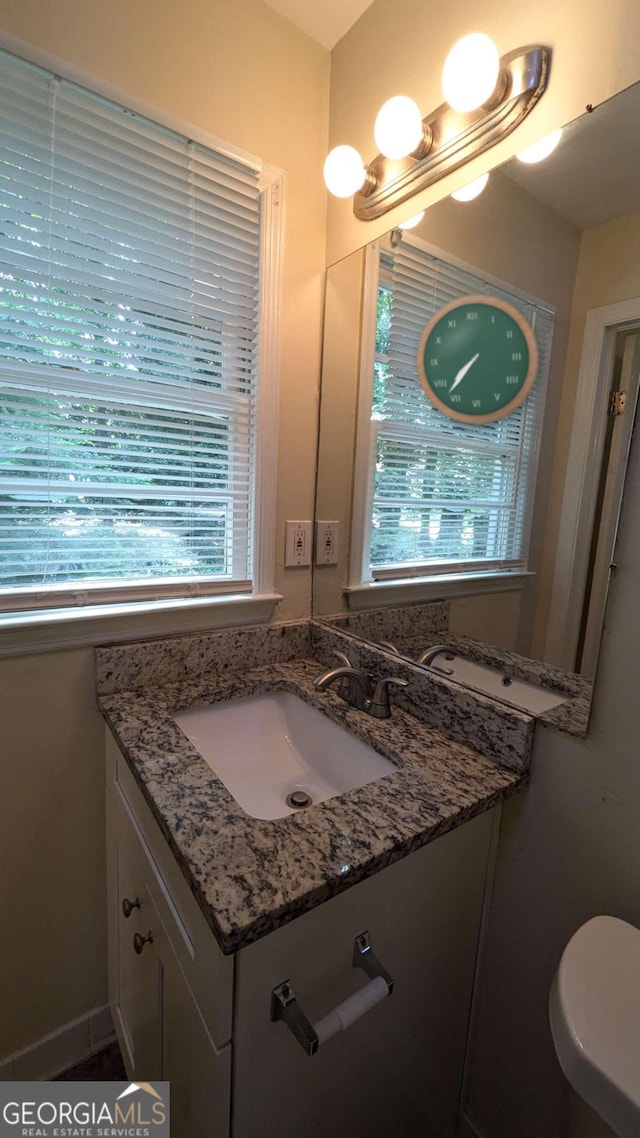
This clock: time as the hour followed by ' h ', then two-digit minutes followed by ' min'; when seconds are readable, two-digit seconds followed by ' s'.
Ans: 7 h 37 min
